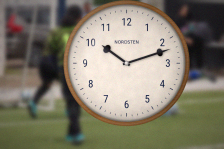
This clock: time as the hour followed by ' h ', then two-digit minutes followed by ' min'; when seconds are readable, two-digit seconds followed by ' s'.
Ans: 10 h 12 min
